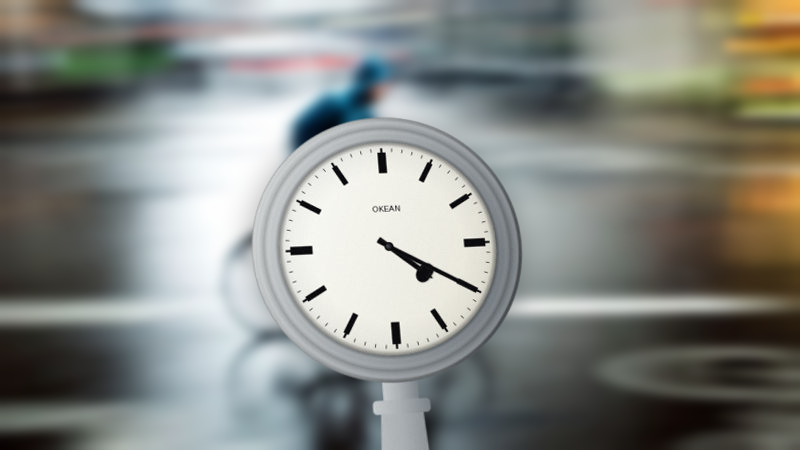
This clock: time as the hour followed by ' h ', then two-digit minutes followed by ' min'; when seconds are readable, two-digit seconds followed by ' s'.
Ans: 4 h 20 min
